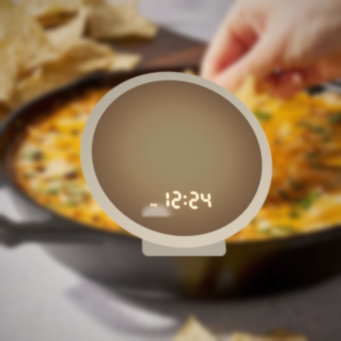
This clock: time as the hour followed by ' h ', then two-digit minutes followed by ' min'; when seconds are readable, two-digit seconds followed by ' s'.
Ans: 12 h 24 min
